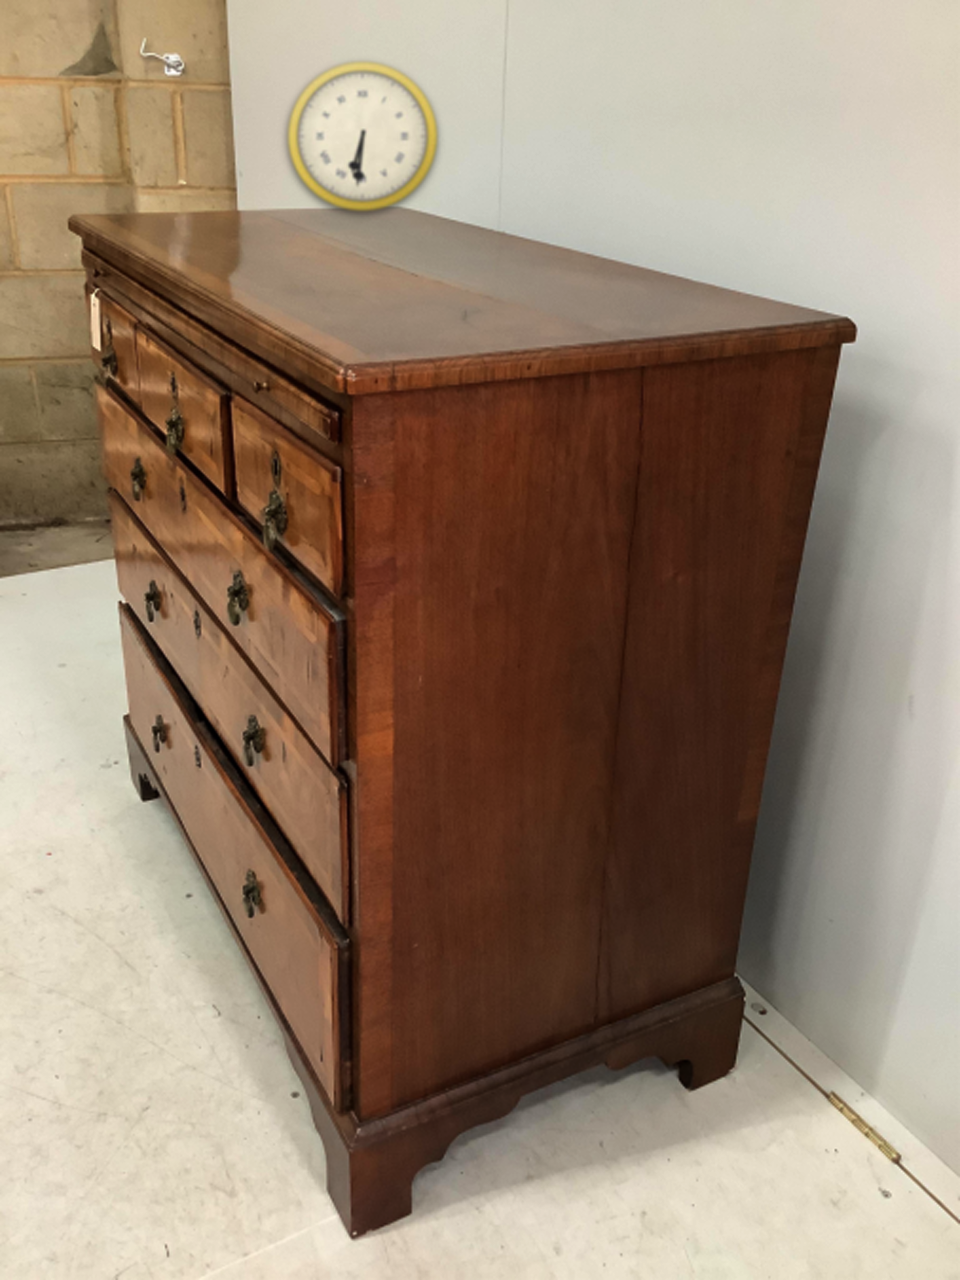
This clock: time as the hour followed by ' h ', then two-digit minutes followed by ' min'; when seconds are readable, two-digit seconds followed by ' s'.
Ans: 6 h 31 min
